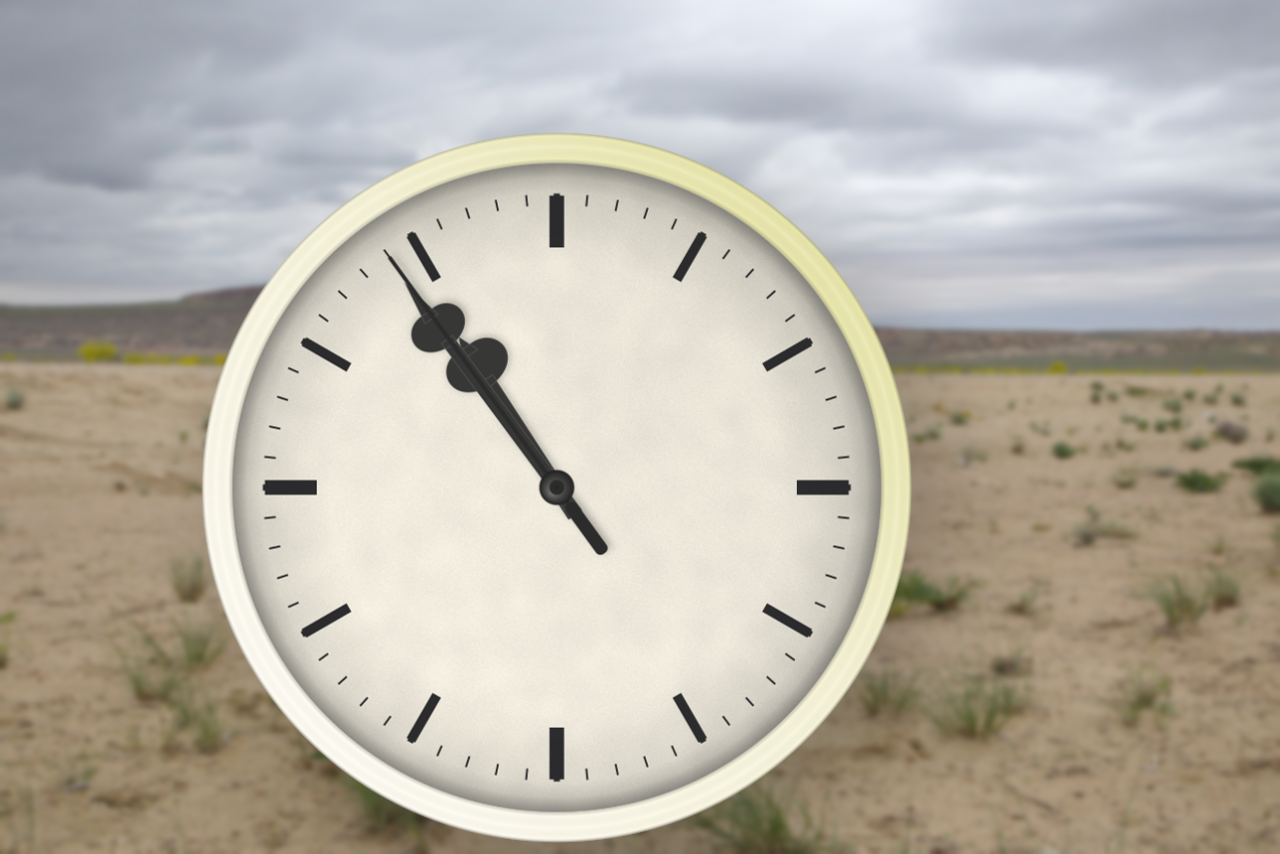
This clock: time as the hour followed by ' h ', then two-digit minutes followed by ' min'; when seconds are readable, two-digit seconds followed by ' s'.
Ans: 10 h 53 min 54 s
